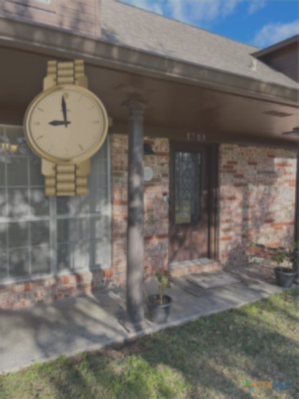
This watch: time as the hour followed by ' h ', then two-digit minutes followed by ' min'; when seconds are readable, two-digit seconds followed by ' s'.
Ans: 8 h 59 min
